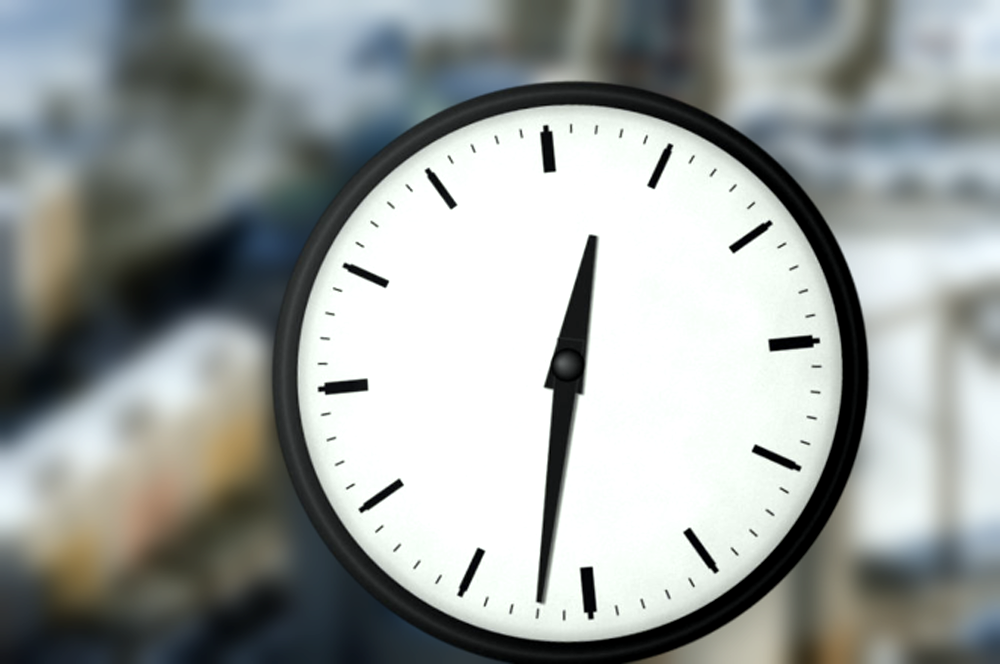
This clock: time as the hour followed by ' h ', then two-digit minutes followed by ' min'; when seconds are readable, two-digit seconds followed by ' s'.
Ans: 12 h 32 min
